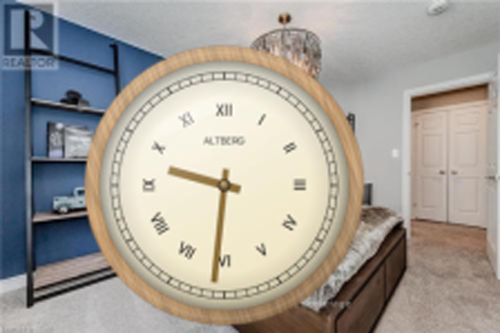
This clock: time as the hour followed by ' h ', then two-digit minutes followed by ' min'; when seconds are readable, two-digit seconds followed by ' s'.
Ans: 9 h 31 min
